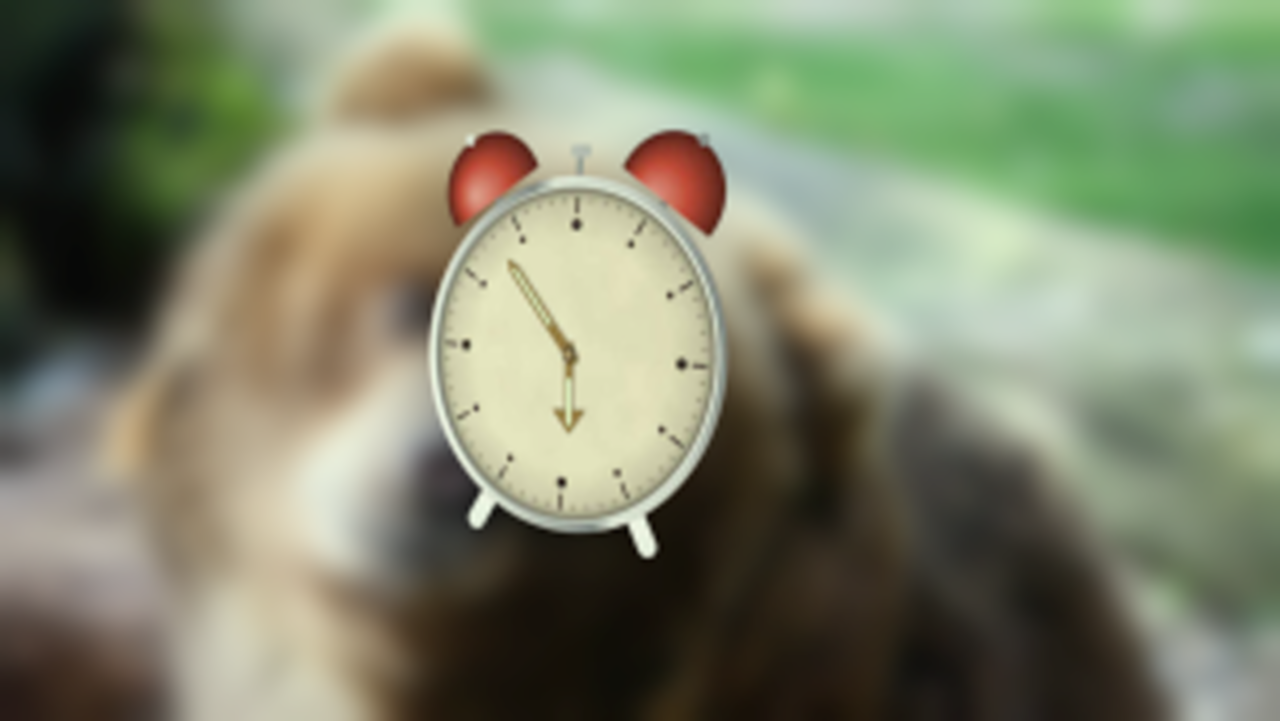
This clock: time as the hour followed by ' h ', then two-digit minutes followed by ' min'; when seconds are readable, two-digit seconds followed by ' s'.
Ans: 5 h 53 min
